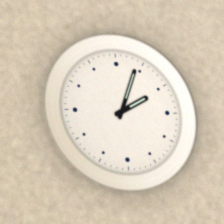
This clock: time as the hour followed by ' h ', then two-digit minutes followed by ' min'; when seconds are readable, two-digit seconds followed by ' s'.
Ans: 2 h 04 min
